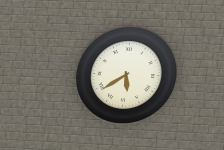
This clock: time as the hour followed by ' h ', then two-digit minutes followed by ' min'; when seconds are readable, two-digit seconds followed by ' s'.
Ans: 5 h 39 min
